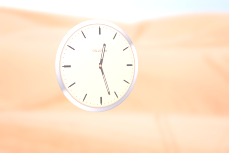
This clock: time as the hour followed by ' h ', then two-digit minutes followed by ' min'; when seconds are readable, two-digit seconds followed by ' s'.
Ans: 12 h 27 min
